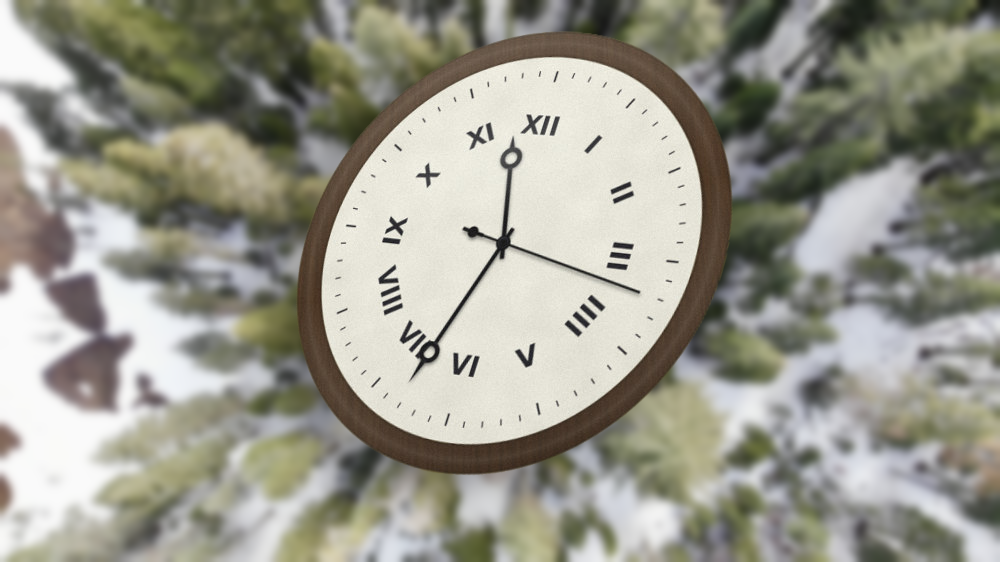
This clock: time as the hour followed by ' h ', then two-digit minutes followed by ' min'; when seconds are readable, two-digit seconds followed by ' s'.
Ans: 11 h 33 min 17 s
